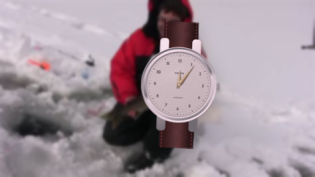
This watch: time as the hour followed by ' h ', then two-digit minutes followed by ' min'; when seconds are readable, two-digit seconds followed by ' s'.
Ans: 12 h 06 min
